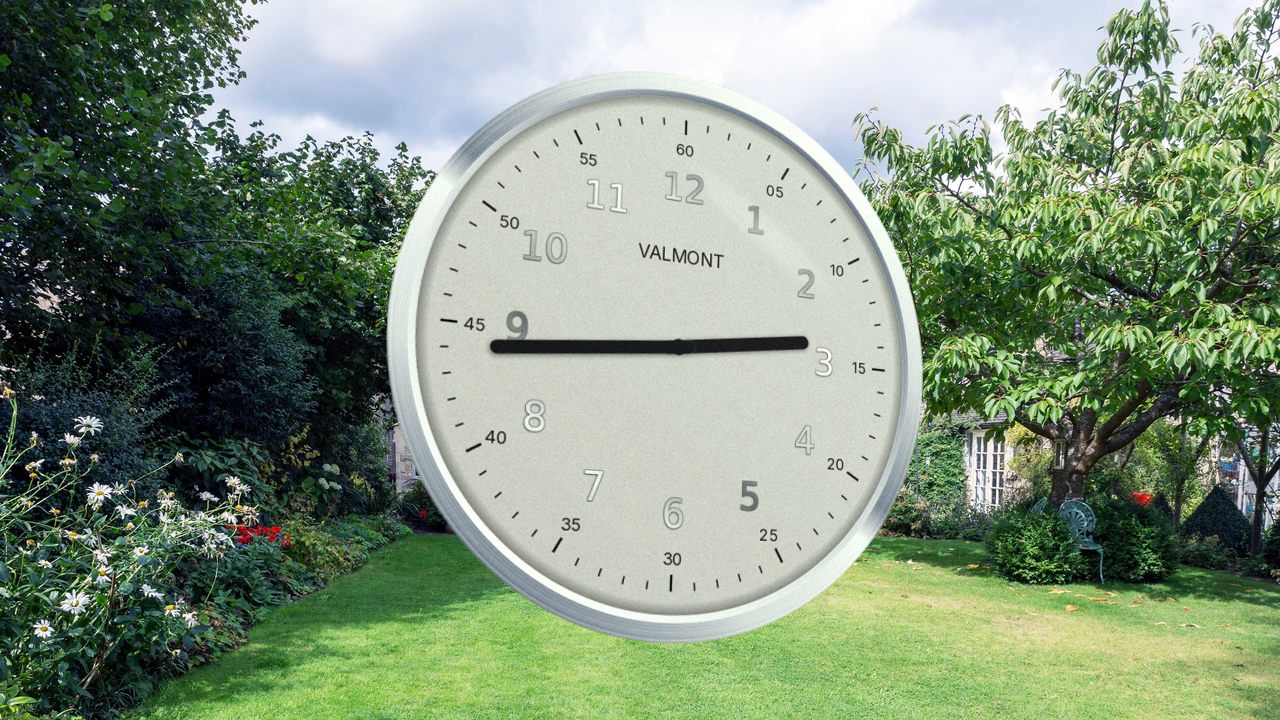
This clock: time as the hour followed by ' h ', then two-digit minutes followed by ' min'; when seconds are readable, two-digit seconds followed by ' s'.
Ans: 2 h 44 min
